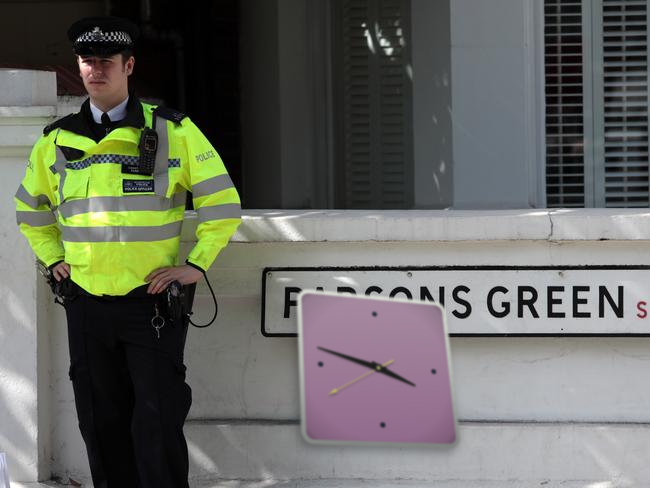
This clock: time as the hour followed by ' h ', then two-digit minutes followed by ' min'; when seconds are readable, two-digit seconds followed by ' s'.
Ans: 3 h 47 min 40 s
